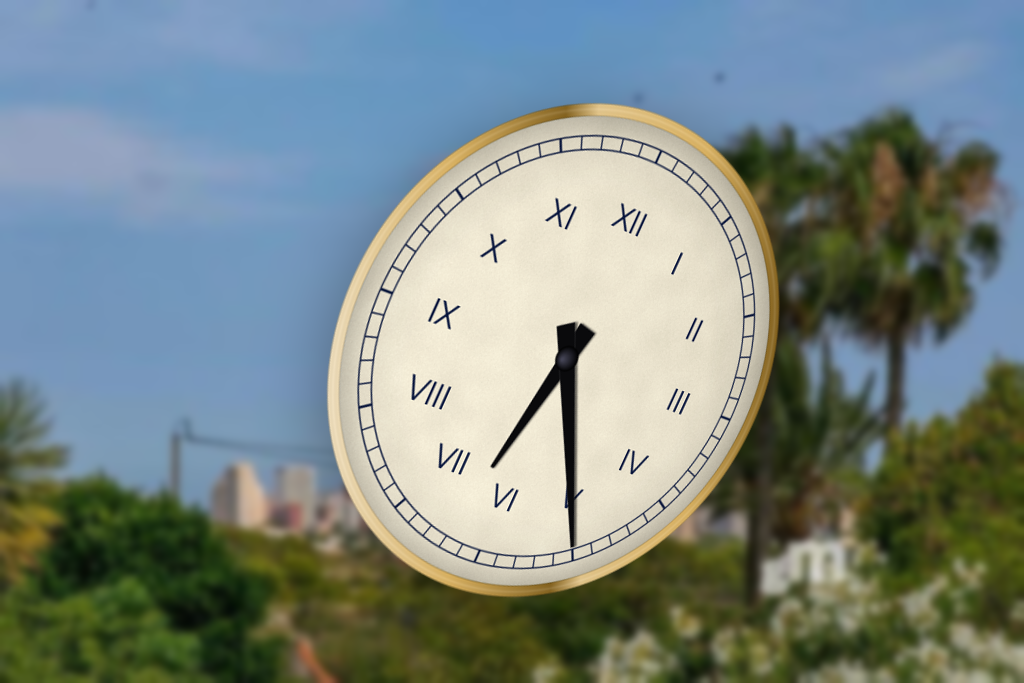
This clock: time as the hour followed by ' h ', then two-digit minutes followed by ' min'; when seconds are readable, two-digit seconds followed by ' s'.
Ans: 6 h 25 min
